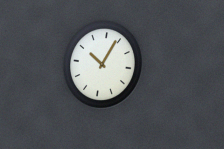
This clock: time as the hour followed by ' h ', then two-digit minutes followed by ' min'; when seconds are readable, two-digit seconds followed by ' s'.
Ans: 10 h 04 min
